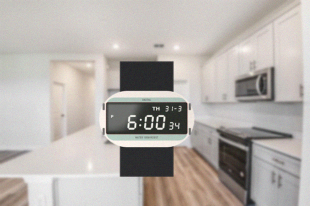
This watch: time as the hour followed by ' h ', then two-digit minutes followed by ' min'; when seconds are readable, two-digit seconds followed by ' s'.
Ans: 6 h 00 min 34 s
